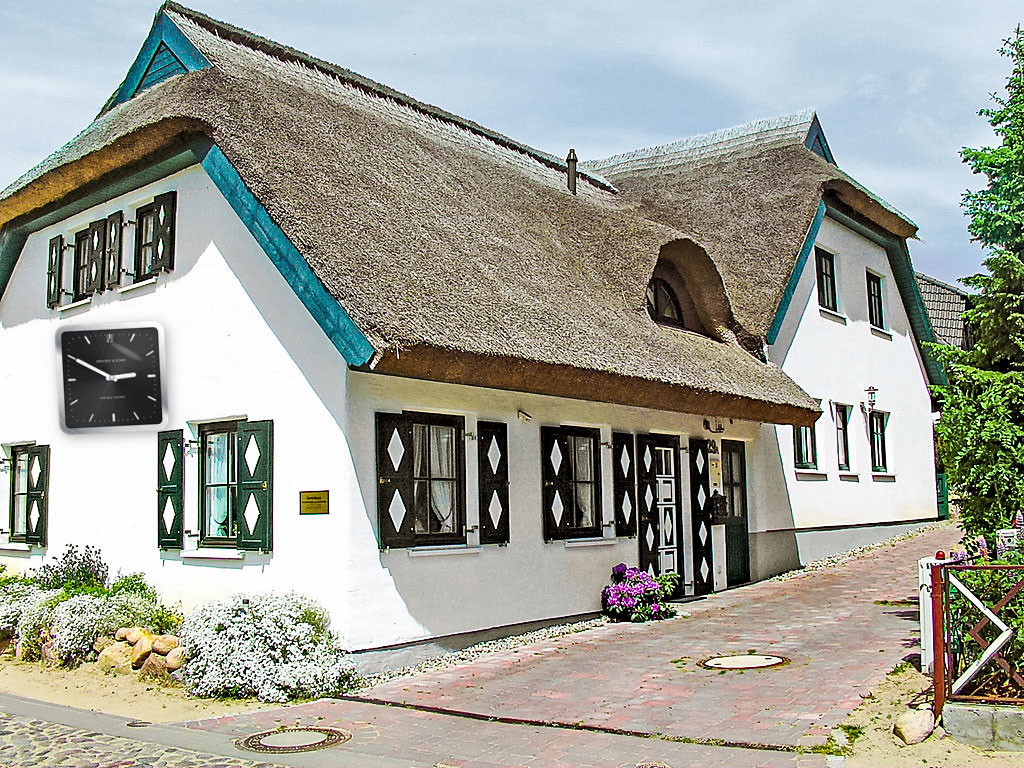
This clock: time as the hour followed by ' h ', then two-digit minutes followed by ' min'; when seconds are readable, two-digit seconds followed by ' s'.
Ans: 2 h 50 min
